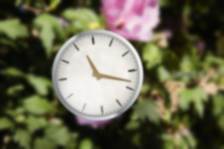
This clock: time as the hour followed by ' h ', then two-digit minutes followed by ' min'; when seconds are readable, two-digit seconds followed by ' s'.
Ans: 11 h 18 min
